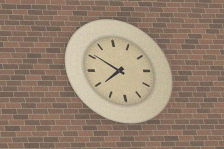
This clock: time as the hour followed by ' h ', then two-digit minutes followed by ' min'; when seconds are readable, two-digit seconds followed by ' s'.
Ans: 7 h 51 min
